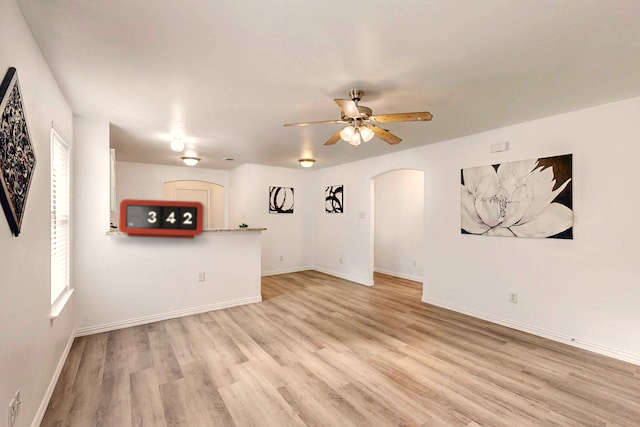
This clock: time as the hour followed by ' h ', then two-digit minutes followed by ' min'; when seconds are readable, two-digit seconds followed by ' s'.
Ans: 3 h 42 min
